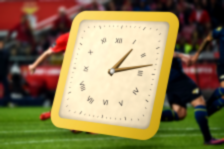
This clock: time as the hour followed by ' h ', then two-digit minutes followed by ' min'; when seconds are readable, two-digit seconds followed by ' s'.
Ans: 1 h 13 min
